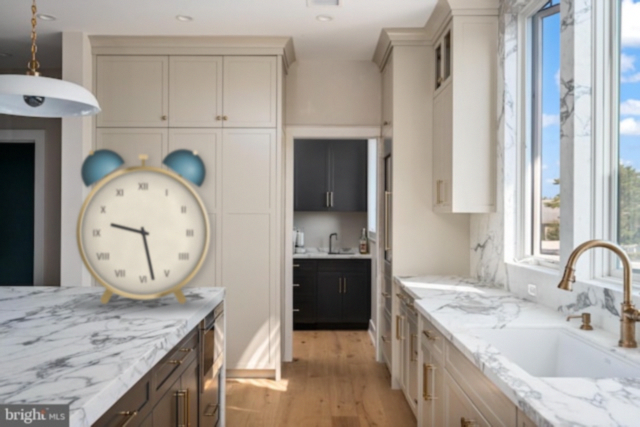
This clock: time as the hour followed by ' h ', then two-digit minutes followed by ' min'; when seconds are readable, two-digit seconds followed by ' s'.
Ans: 9 h 28 min
